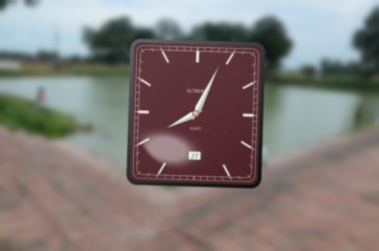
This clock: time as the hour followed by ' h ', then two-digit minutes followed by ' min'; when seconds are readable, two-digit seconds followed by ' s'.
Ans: 8 h 04 min
